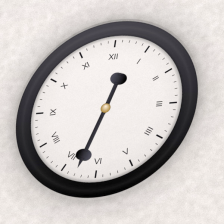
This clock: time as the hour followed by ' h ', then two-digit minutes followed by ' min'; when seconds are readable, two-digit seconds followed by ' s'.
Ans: 12 h 33 min
